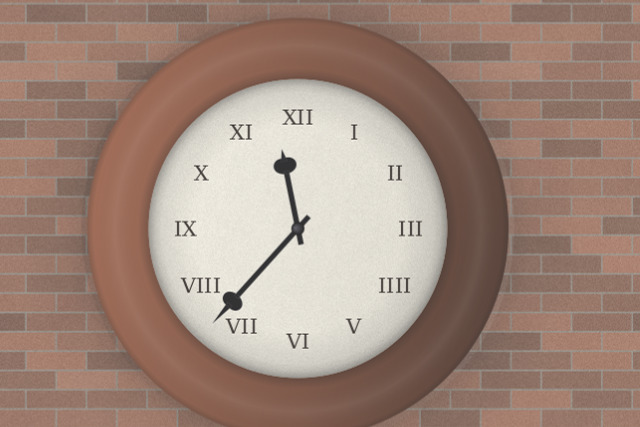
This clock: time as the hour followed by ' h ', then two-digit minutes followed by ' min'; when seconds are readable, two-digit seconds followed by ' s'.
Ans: 11 h 37 min
